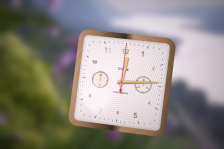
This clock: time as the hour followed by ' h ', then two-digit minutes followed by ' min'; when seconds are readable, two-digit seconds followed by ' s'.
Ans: 12 h 14 min
